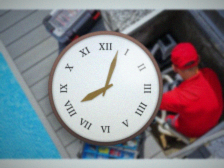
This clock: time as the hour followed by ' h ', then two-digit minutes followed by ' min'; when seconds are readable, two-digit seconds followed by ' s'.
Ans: 8 h 03 min
